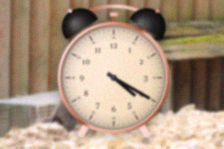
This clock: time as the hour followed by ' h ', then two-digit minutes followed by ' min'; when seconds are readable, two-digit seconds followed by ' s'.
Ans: 4 h 20 min
